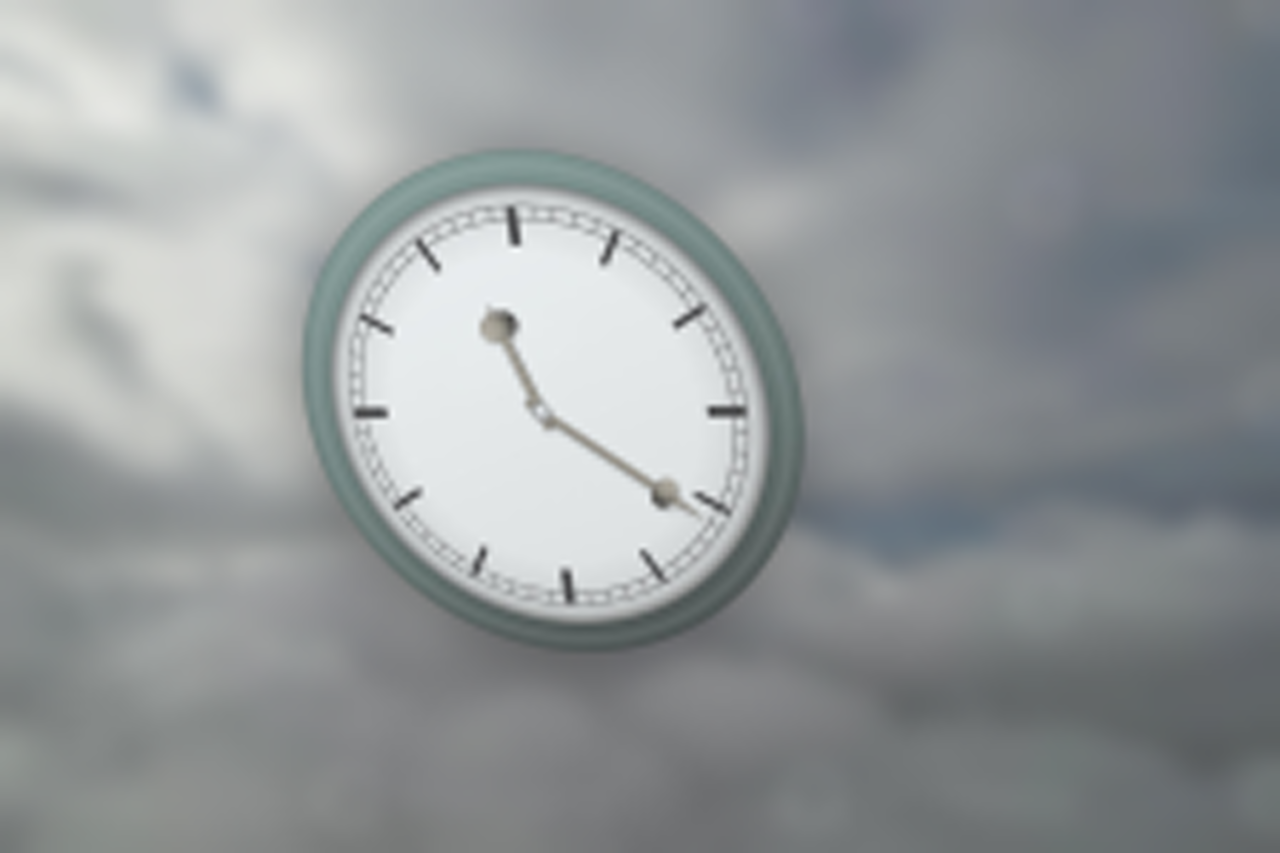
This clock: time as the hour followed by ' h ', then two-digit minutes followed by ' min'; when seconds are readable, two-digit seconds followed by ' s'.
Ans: 11 h 21 min
